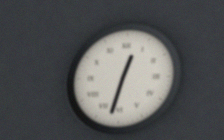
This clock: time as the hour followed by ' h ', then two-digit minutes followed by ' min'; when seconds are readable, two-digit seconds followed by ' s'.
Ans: 12 h 32 min
